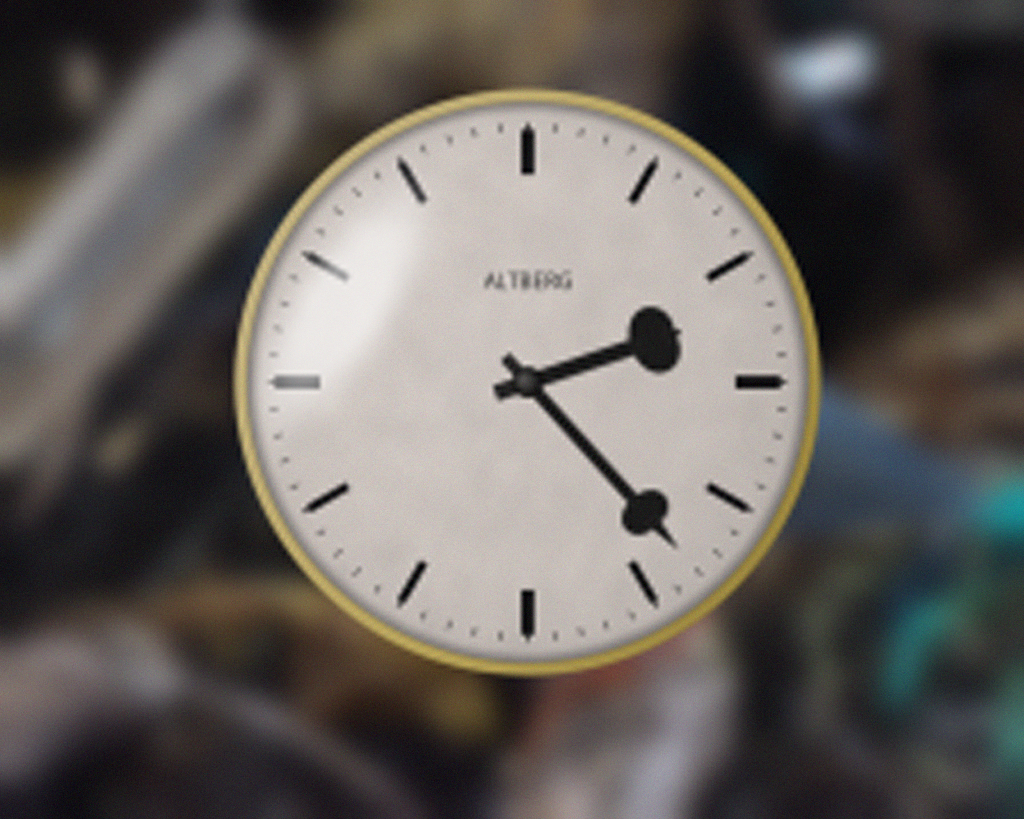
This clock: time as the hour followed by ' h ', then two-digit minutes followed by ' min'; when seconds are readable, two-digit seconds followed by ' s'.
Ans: 2 h 23 min
